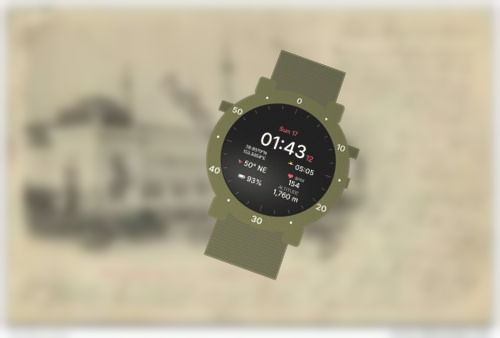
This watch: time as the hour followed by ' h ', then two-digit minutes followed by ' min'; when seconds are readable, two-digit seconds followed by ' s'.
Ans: 1 h 43 min
